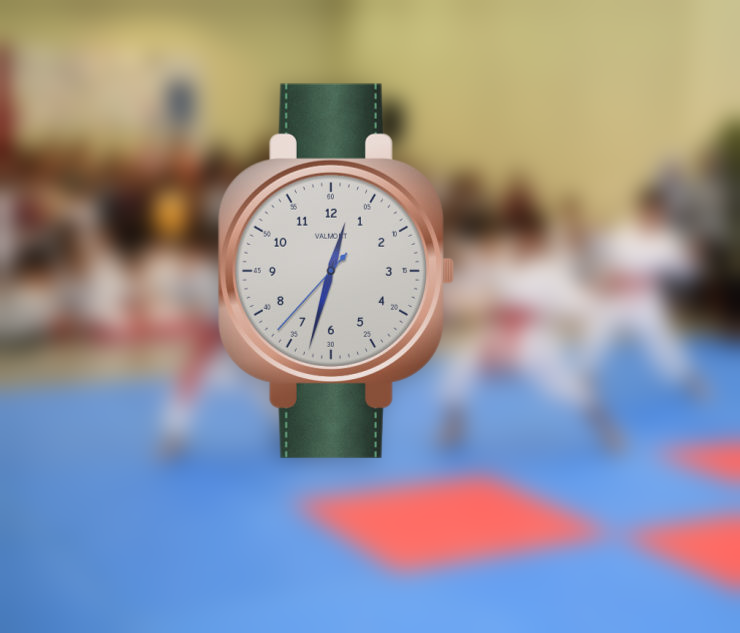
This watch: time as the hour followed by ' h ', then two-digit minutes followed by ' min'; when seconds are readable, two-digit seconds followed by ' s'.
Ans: 12 h 32 min 37 s
